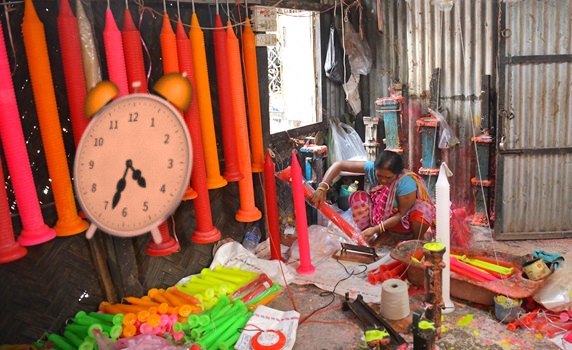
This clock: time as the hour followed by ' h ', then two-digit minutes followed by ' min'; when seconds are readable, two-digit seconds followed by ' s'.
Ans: 4 h 33 min
